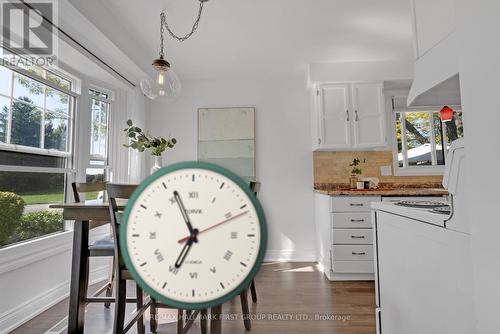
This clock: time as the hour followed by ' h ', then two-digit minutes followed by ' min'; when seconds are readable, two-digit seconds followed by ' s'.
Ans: 6 h 56 min 11 s
